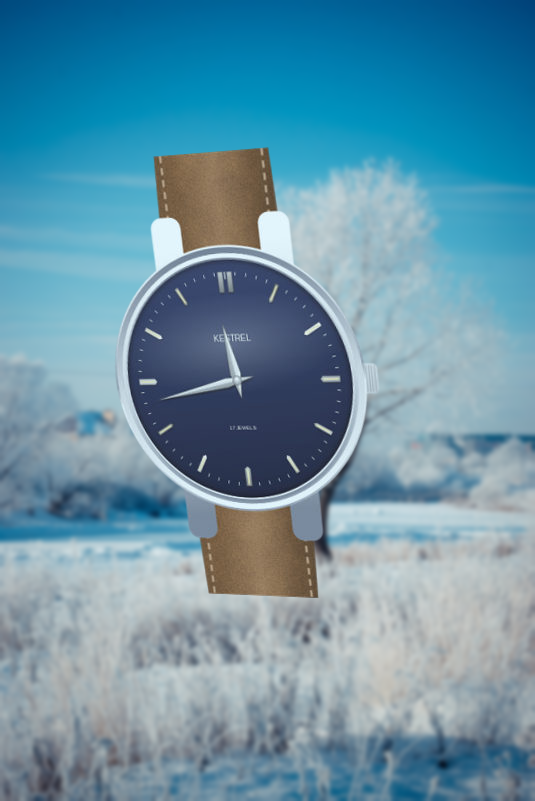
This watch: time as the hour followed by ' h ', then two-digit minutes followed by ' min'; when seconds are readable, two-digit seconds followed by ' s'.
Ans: 11 h 43 min
